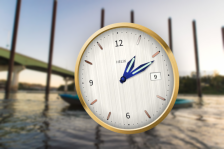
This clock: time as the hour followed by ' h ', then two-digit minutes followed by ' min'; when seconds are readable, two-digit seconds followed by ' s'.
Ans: 1 h 11 min
